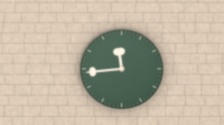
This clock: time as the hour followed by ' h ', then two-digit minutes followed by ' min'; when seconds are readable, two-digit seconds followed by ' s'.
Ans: 11 h 44 min
